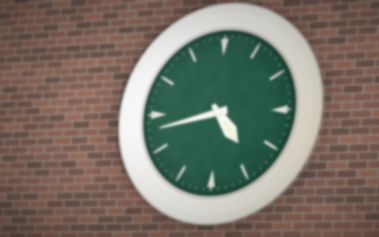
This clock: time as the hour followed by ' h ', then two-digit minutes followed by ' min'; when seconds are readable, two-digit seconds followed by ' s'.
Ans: 4 h 43 min
